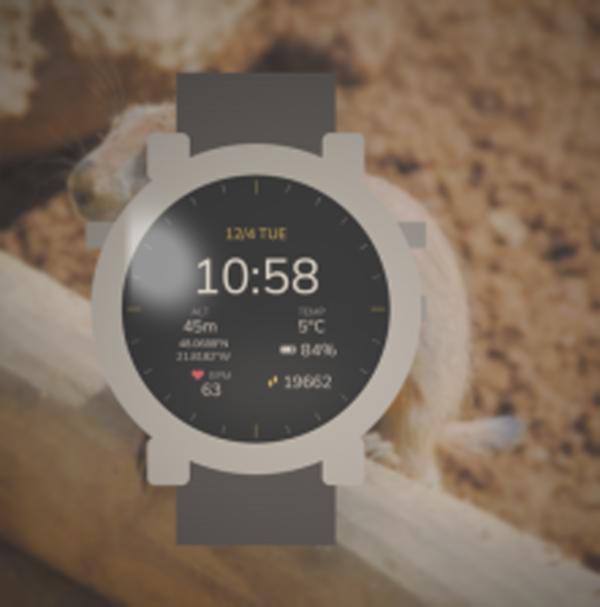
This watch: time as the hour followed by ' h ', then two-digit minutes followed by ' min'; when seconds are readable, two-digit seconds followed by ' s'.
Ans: 10 h 58 min
